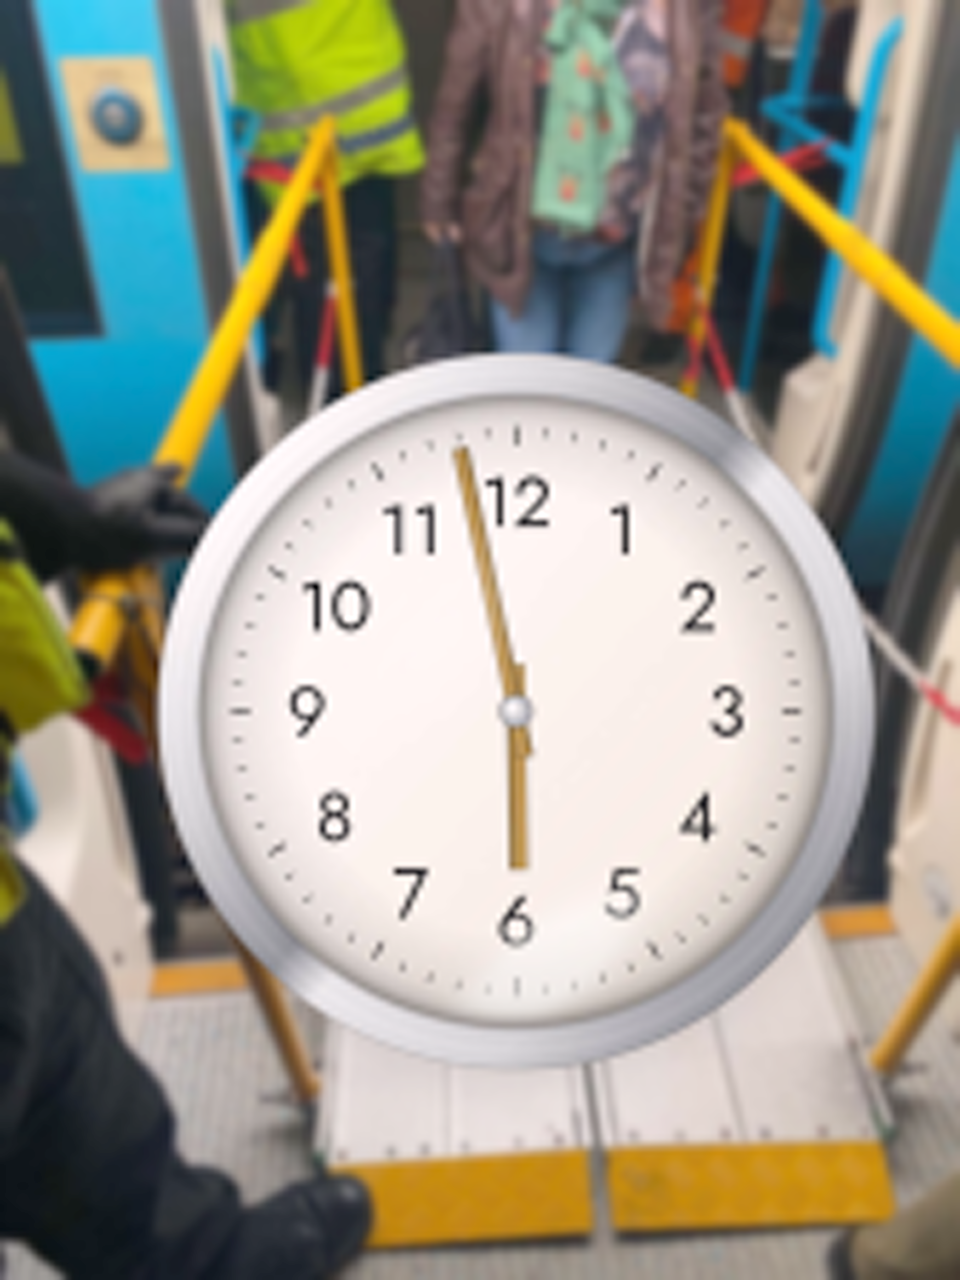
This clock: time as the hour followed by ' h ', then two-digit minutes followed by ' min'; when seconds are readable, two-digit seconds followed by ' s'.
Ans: 5 h 58 min
